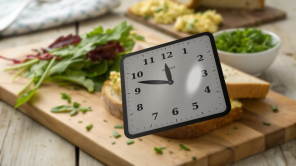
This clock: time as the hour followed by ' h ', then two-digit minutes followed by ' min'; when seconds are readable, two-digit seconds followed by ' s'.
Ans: 11 h 48 min
